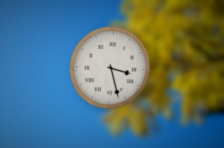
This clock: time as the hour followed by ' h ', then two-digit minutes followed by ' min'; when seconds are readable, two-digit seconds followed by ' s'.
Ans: 3 h 27 min
